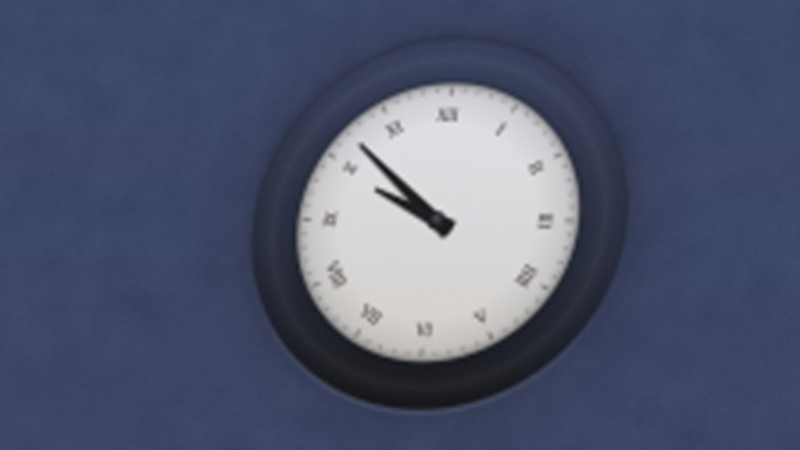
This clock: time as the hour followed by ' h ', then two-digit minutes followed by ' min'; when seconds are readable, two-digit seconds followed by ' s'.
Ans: 9 h 52 min
